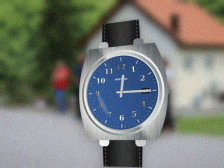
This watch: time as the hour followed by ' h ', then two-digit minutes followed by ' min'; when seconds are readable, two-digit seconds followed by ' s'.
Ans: 12 h 15 min
